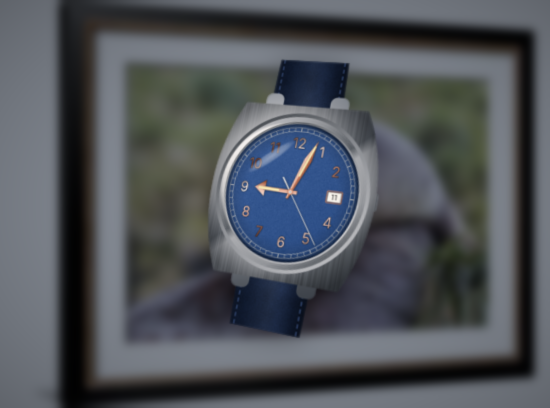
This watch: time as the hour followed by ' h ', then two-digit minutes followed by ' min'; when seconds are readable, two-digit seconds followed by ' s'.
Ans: 9 h 03 min 24 s
